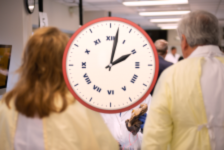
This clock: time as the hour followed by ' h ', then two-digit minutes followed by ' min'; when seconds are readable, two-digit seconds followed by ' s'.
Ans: 2 h 02 min
